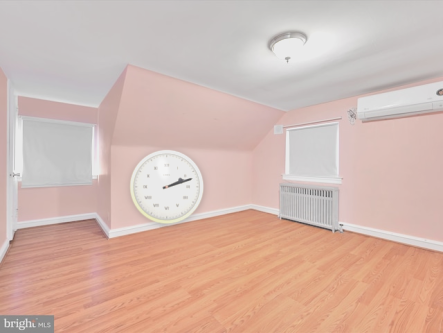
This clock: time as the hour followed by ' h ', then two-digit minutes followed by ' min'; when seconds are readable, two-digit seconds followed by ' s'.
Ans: 2 h 12 min
